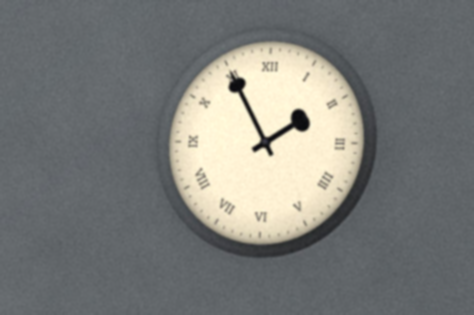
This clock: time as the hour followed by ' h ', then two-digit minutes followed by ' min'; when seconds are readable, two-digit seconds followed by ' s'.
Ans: 1 h 55 min
